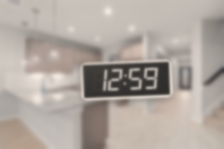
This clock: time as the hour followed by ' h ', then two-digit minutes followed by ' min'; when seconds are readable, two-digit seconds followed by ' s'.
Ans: 12 h 59 min
